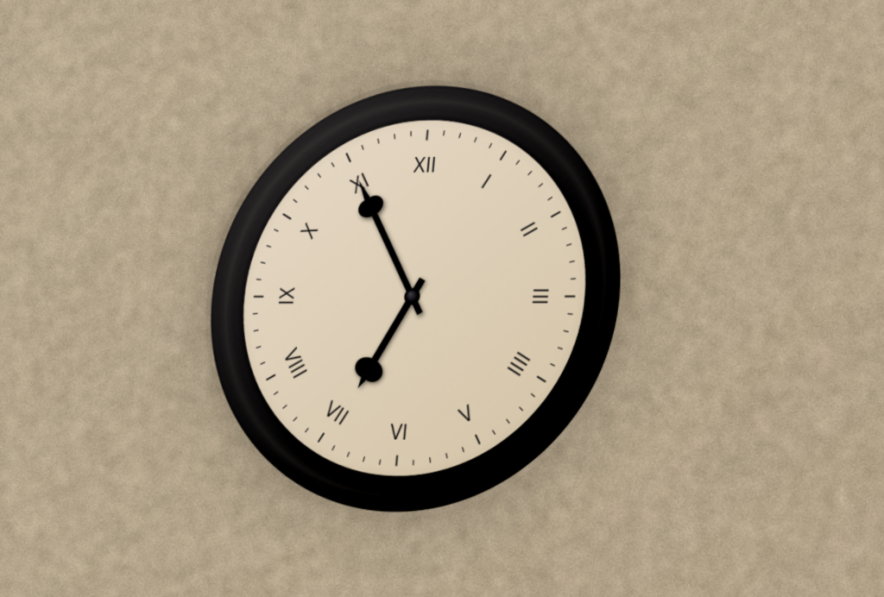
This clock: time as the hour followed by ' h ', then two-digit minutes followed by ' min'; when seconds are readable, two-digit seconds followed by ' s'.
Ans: 6 h 55 min
